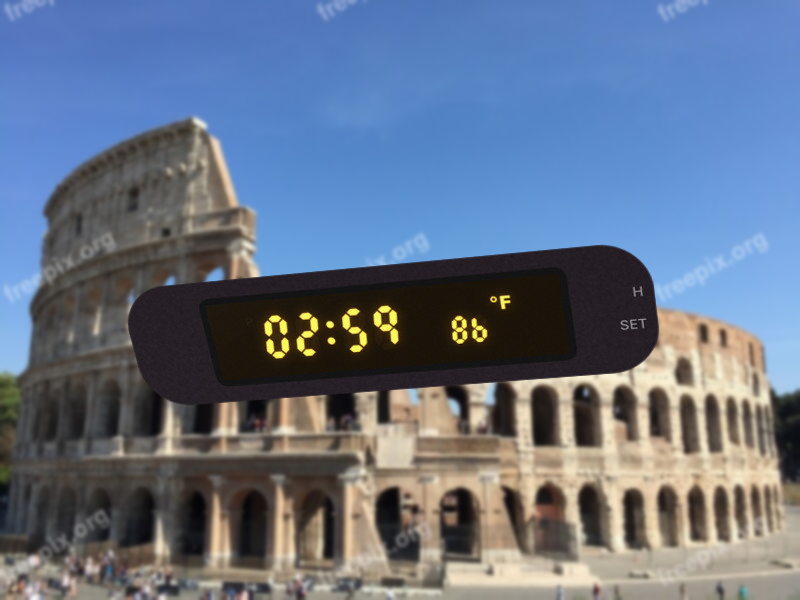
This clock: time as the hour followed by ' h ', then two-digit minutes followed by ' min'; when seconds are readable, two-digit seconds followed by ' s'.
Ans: 2 h 59 min
